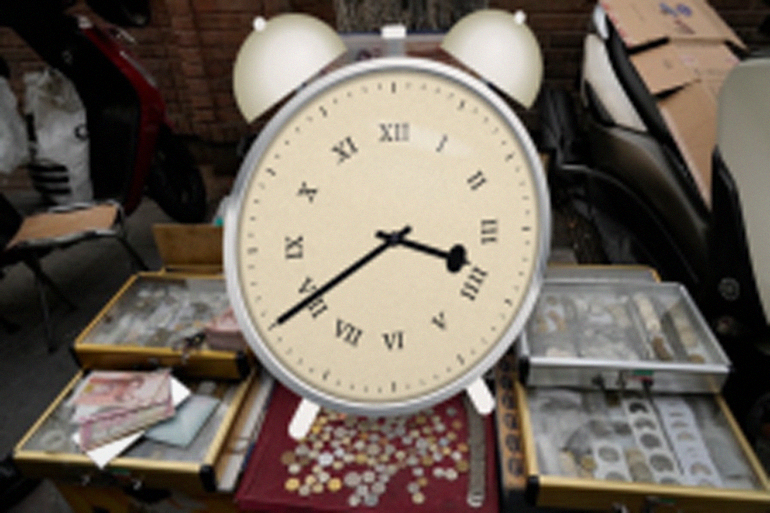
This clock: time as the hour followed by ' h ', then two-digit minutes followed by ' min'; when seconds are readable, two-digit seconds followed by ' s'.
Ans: 3 h 40 min
